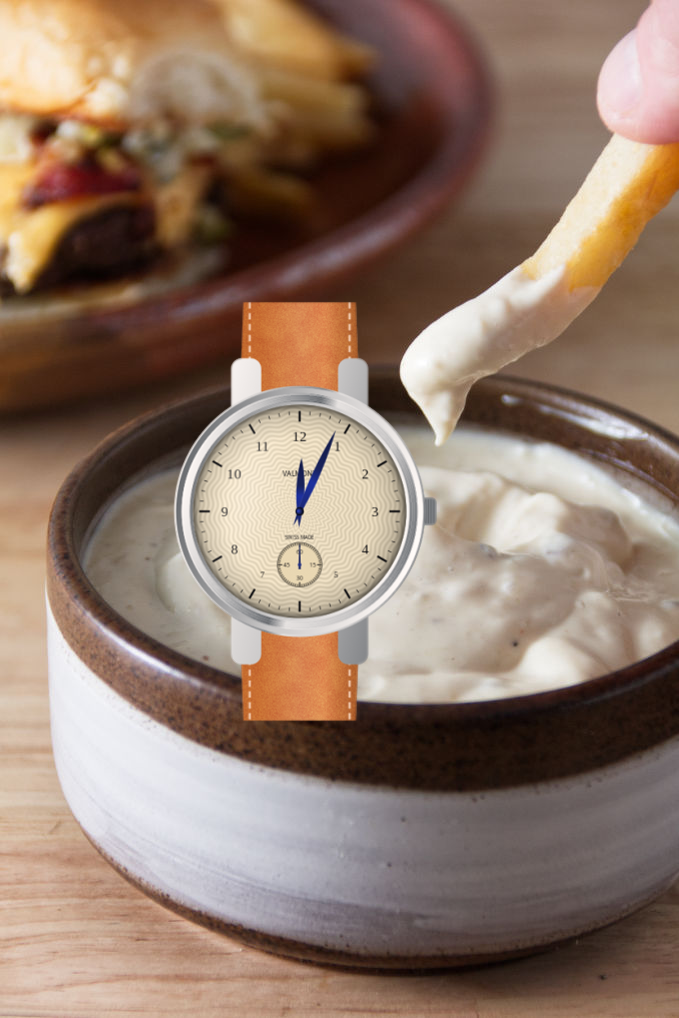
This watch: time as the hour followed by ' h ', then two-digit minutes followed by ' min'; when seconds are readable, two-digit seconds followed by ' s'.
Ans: 12 h 04 min
